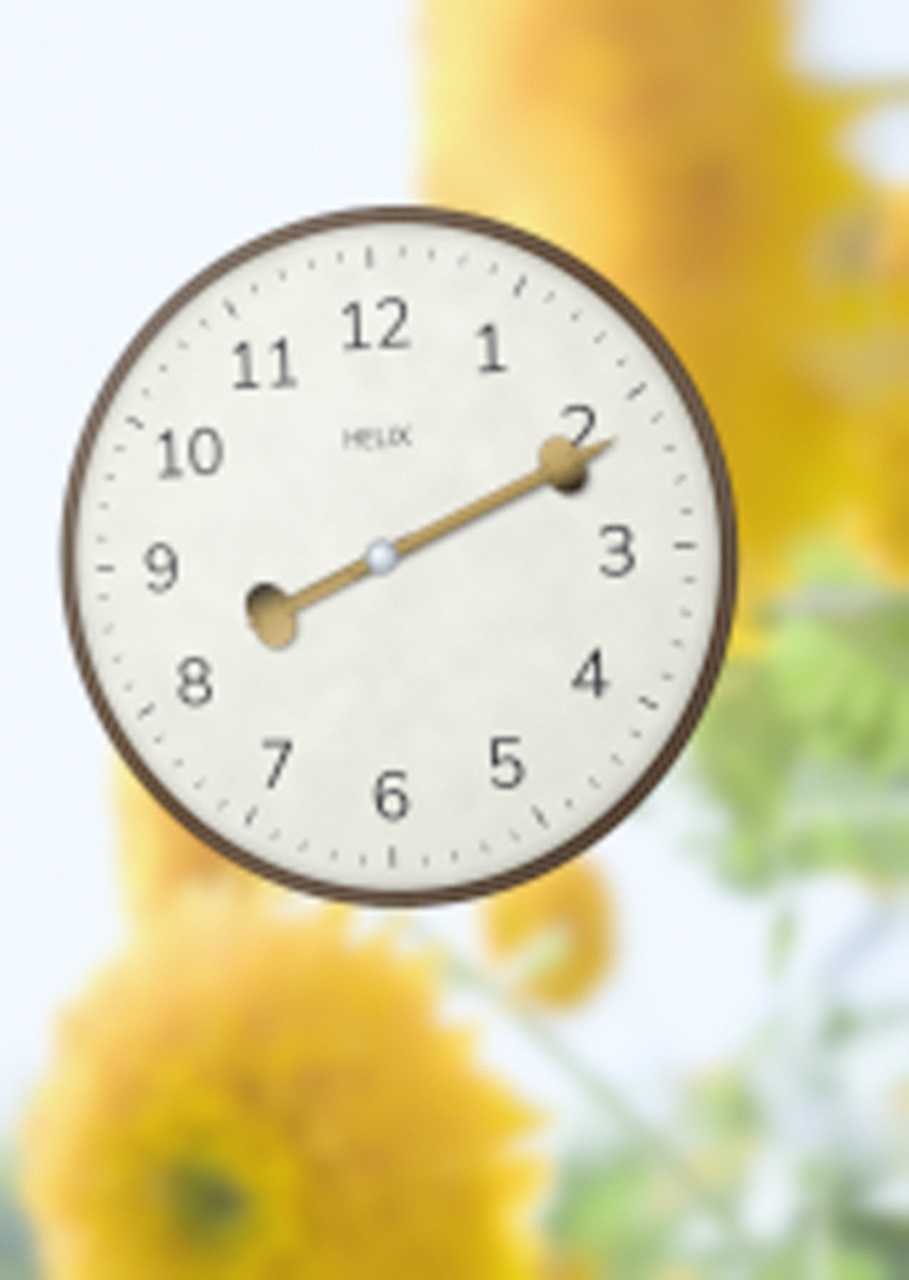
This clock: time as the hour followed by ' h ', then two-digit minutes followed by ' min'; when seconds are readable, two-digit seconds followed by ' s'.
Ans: 8 h 11 min
